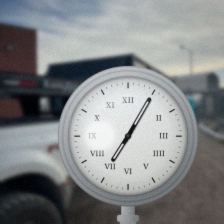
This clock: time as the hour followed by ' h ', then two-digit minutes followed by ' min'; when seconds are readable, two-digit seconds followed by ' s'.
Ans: 7 h 05 min
